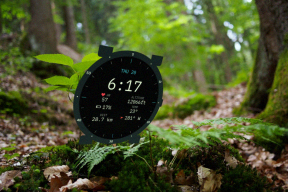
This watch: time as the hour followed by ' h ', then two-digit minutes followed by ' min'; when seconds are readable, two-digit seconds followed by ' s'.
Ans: 6 h 17 min
